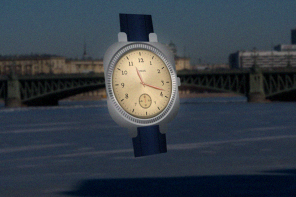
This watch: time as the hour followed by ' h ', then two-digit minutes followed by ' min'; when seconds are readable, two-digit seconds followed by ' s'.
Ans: 11 h 18 min
